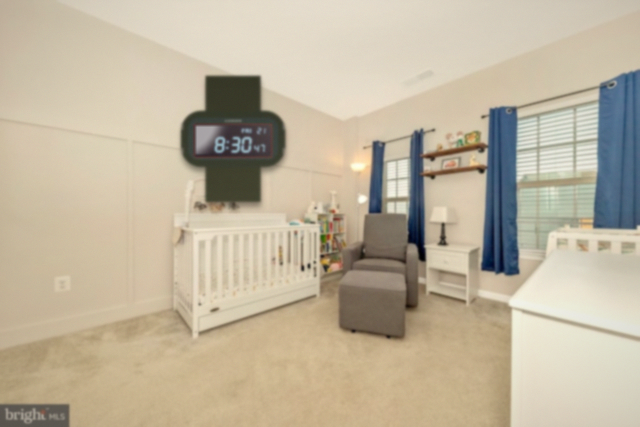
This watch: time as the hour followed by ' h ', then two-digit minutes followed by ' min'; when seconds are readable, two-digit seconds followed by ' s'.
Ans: 8 h 30 min
